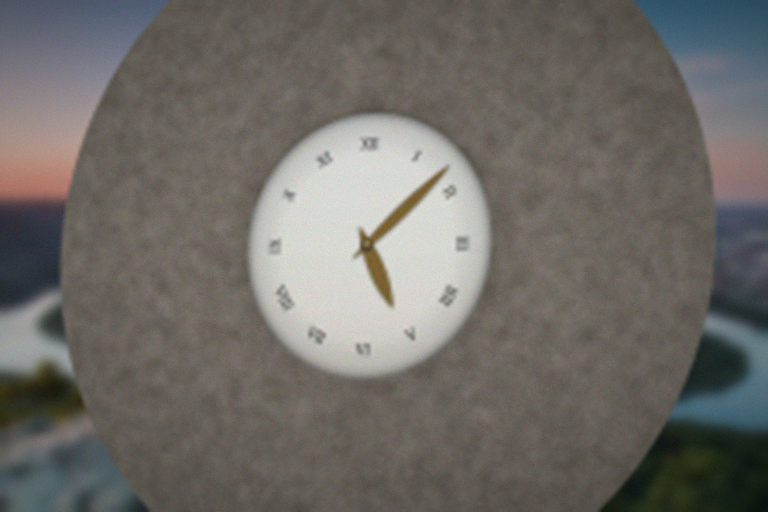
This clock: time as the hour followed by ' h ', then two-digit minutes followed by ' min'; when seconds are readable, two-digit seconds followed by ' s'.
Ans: 5 h 08 min
